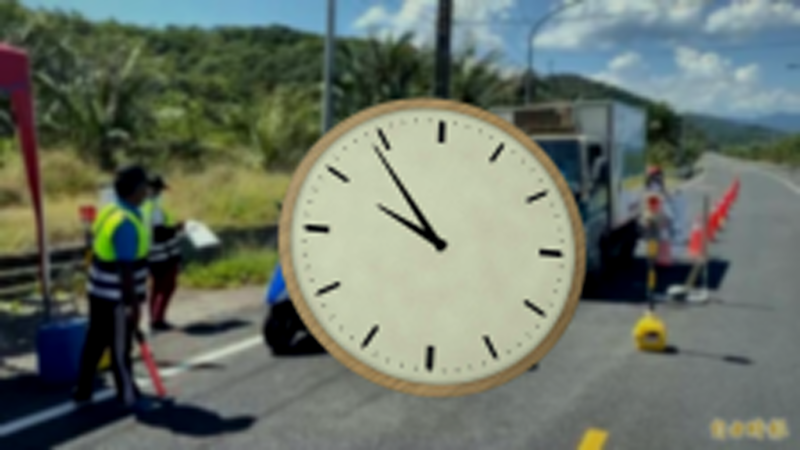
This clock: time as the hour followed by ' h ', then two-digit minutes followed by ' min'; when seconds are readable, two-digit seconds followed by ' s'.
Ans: 9 h 54 min
